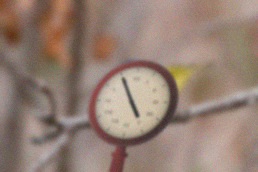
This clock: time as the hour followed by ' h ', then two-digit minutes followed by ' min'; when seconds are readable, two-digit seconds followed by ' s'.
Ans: 4 h 55 min
